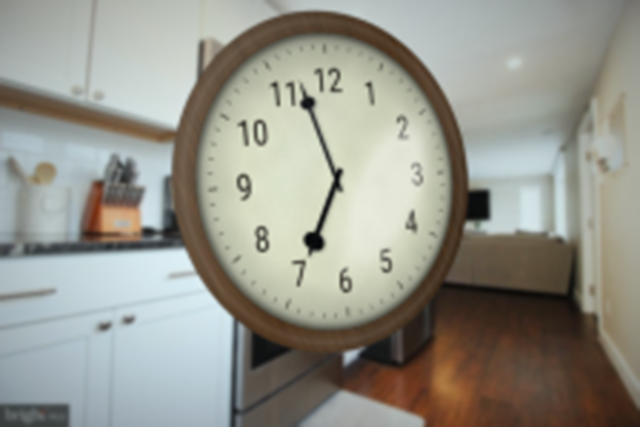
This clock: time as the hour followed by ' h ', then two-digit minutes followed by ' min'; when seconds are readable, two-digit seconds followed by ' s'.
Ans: 6 h 57 min
